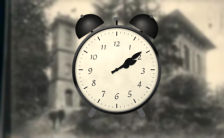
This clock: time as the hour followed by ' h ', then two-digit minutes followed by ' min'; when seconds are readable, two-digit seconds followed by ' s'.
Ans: 2 h 09 min
